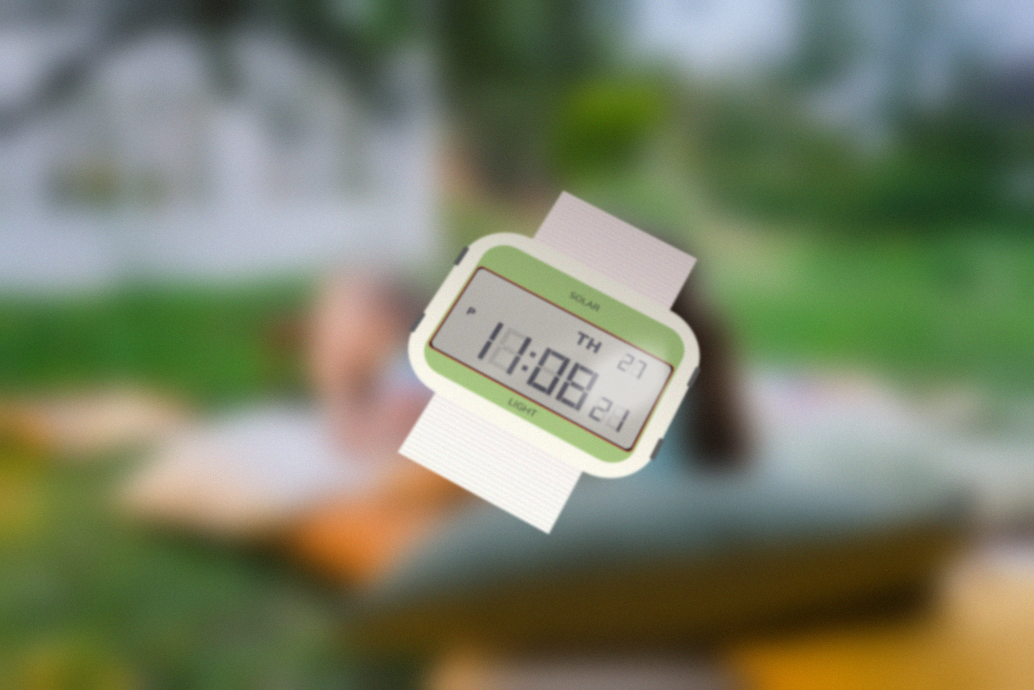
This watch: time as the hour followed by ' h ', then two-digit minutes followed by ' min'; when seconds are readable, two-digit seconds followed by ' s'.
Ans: 11 h 08 min 21 s
